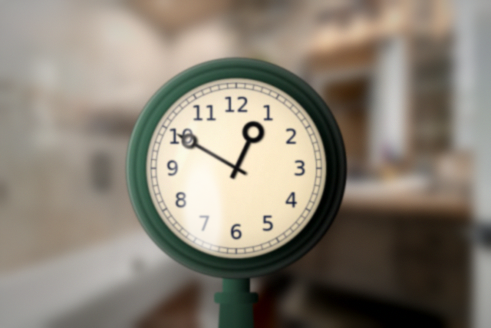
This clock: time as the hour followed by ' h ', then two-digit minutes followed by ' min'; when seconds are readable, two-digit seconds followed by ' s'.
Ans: 12 h 50 min
